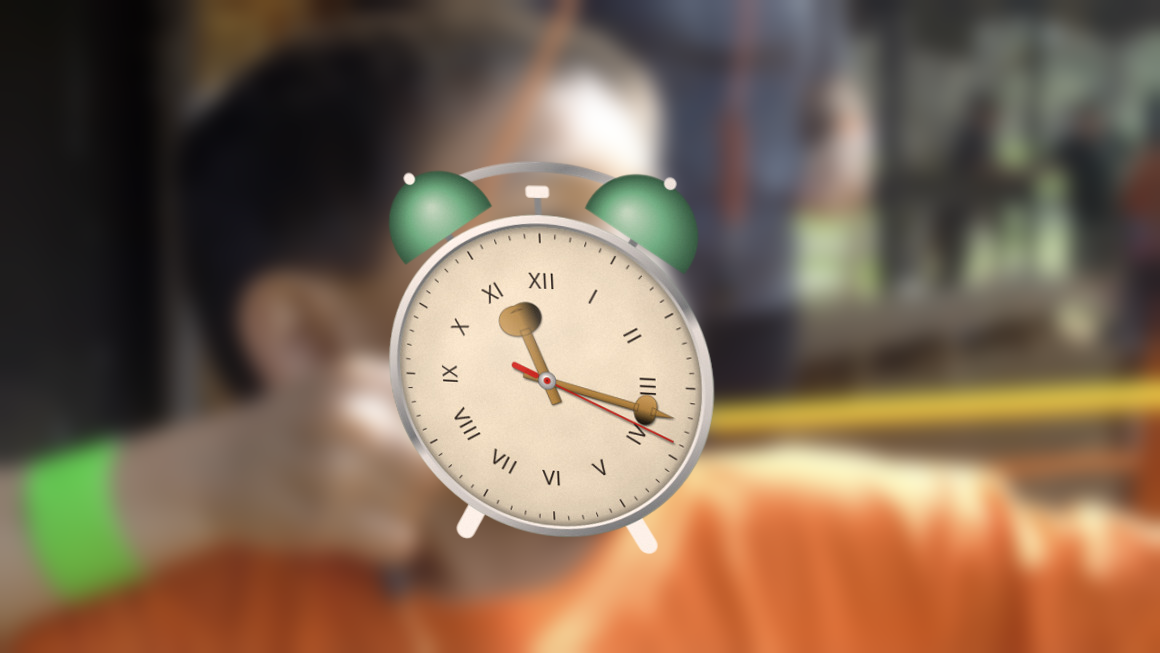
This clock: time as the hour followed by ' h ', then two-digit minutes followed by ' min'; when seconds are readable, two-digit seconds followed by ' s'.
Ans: 11 h 17 min 19 s
